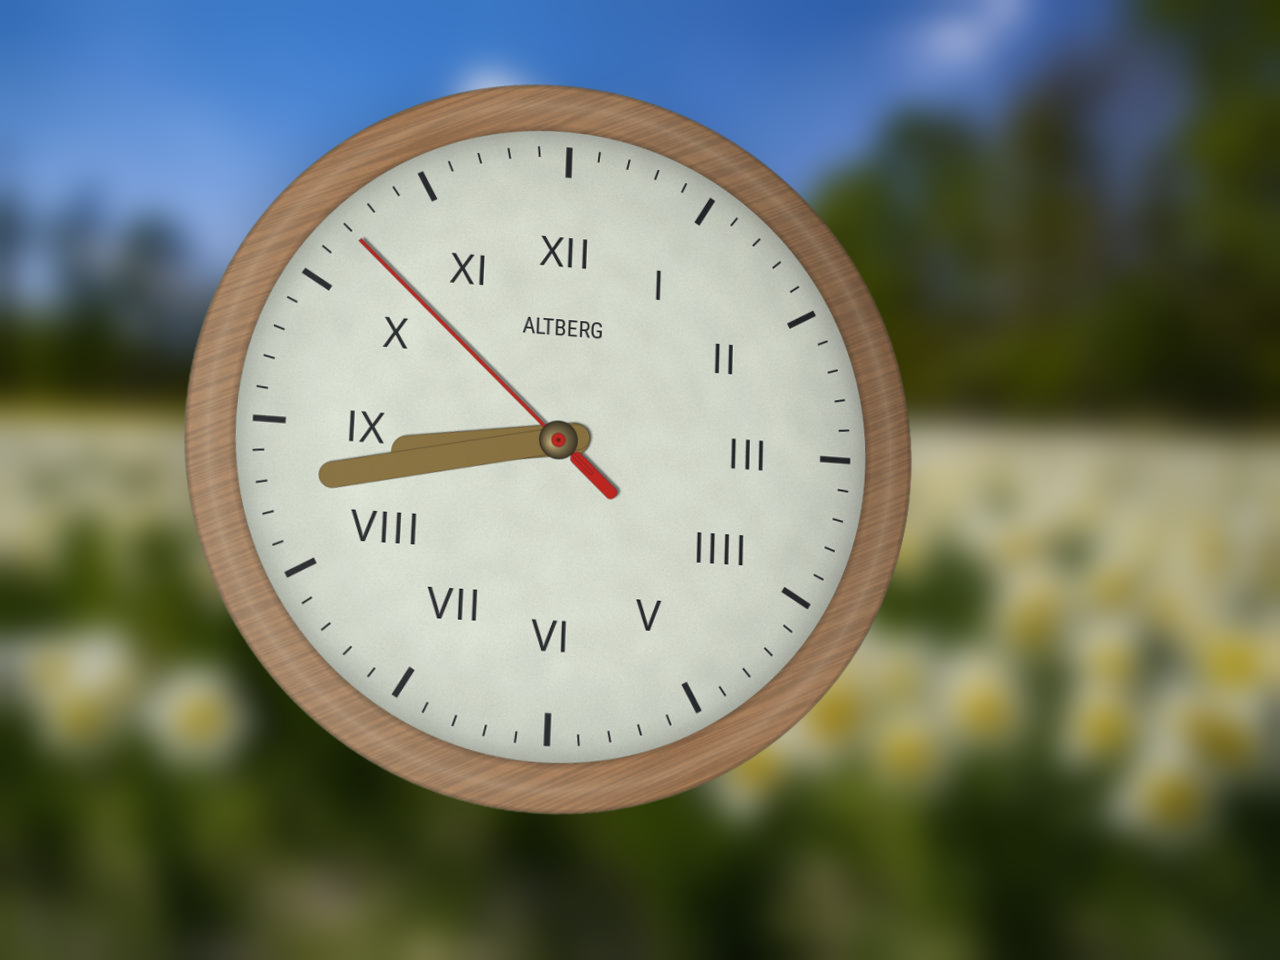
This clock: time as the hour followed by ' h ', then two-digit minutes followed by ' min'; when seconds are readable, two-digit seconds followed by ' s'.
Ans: 8 h 42 min 52 s
